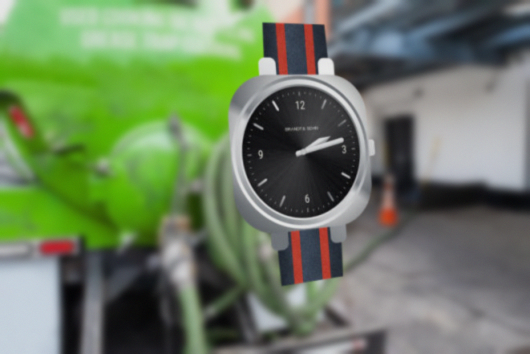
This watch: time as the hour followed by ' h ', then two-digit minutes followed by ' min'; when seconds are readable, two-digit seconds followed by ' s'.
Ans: 2 h 13 min
